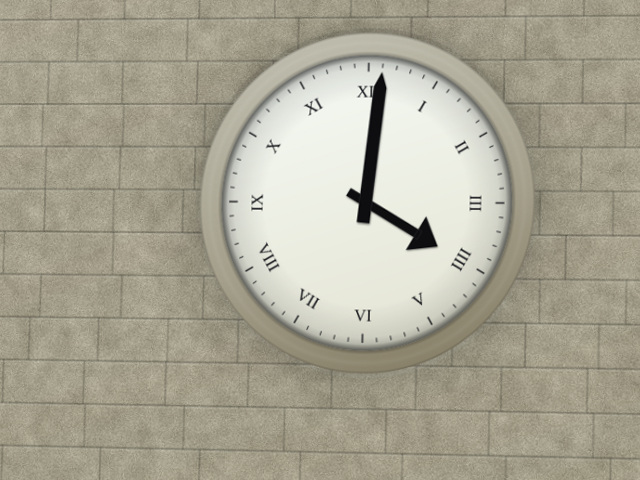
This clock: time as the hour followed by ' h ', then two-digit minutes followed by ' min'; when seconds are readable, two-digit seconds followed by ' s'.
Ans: 4 h 01 min
